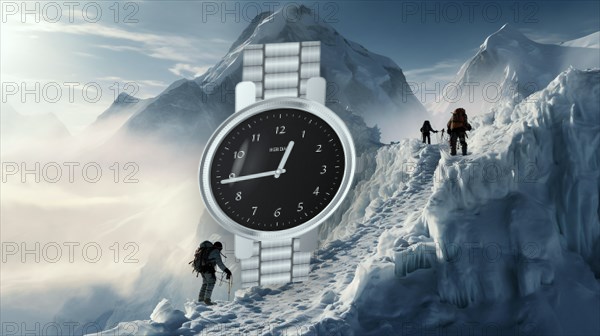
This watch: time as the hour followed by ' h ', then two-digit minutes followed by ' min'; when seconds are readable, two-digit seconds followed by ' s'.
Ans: 12 h 44 min
